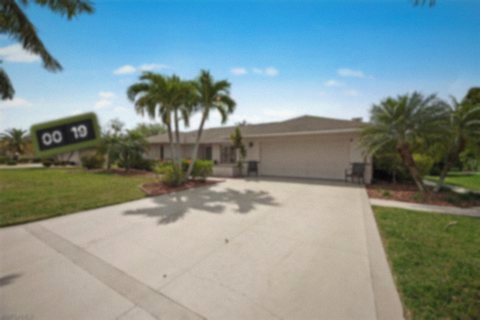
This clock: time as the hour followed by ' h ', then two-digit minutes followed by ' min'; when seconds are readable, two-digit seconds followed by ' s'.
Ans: 0 h 19 min
